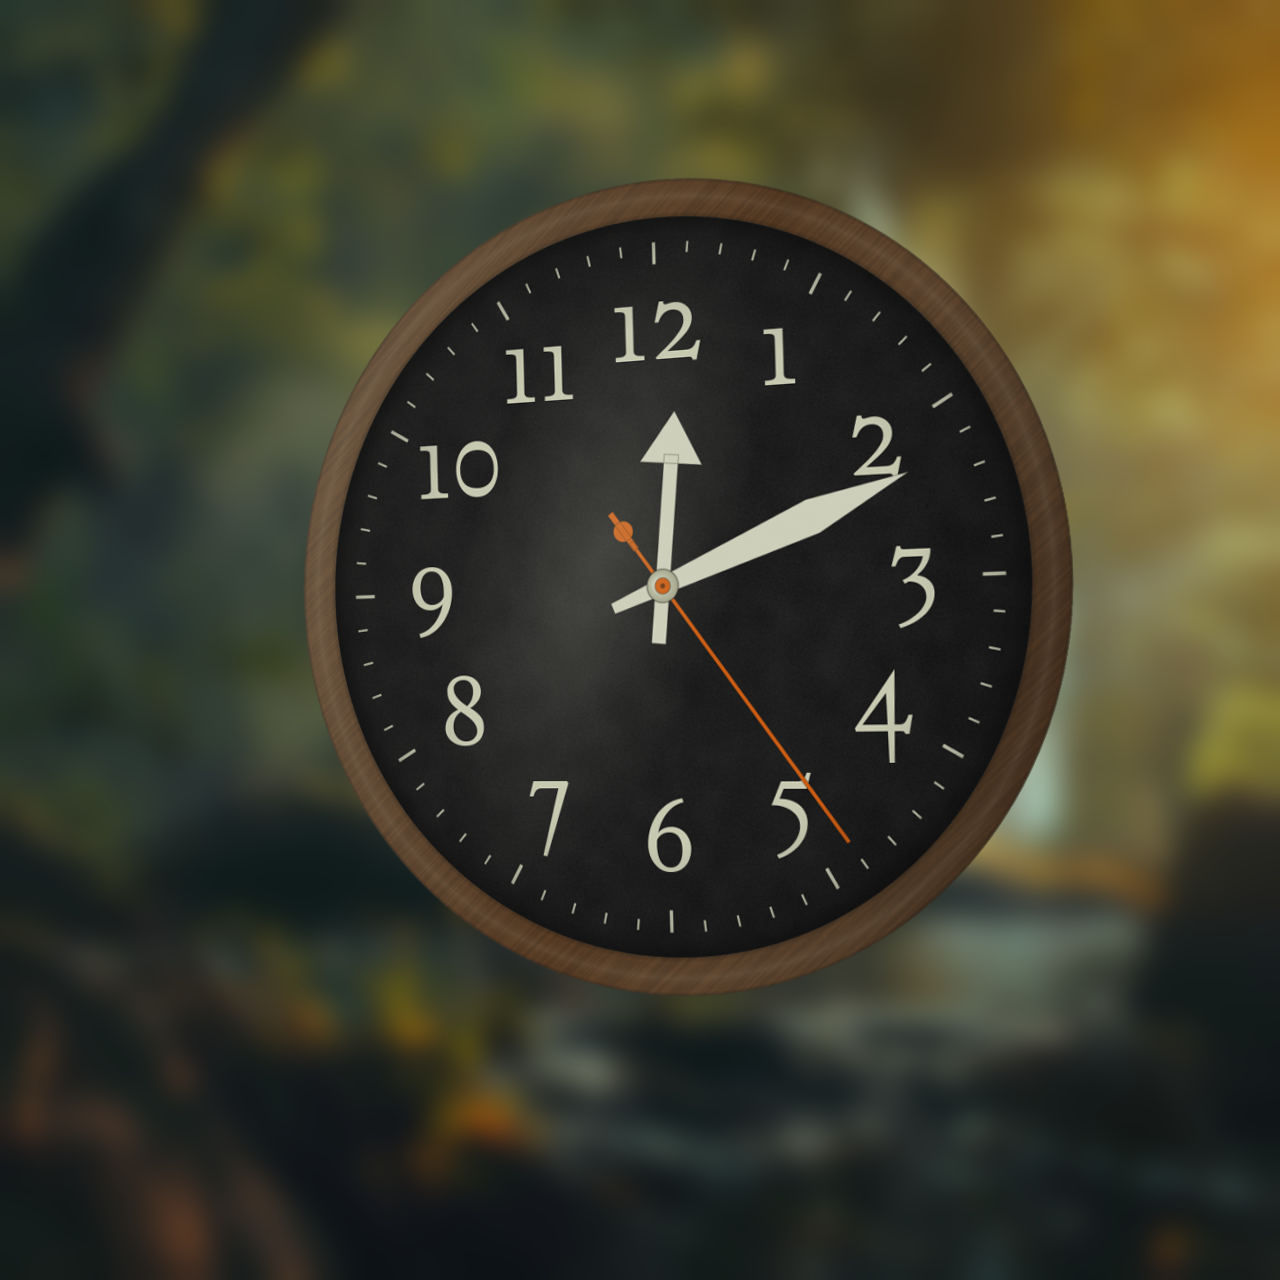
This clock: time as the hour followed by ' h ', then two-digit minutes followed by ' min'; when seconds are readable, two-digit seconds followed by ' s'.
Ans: 12 h 11 min 24 s
